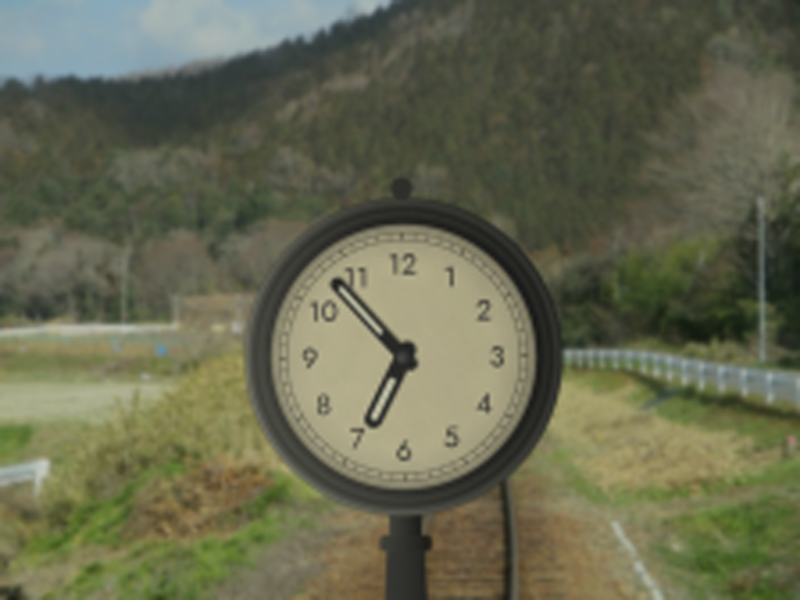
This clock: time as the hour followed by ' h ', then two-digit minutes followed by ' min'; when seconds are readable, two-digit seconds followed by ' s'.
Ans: 6 h 53 min
